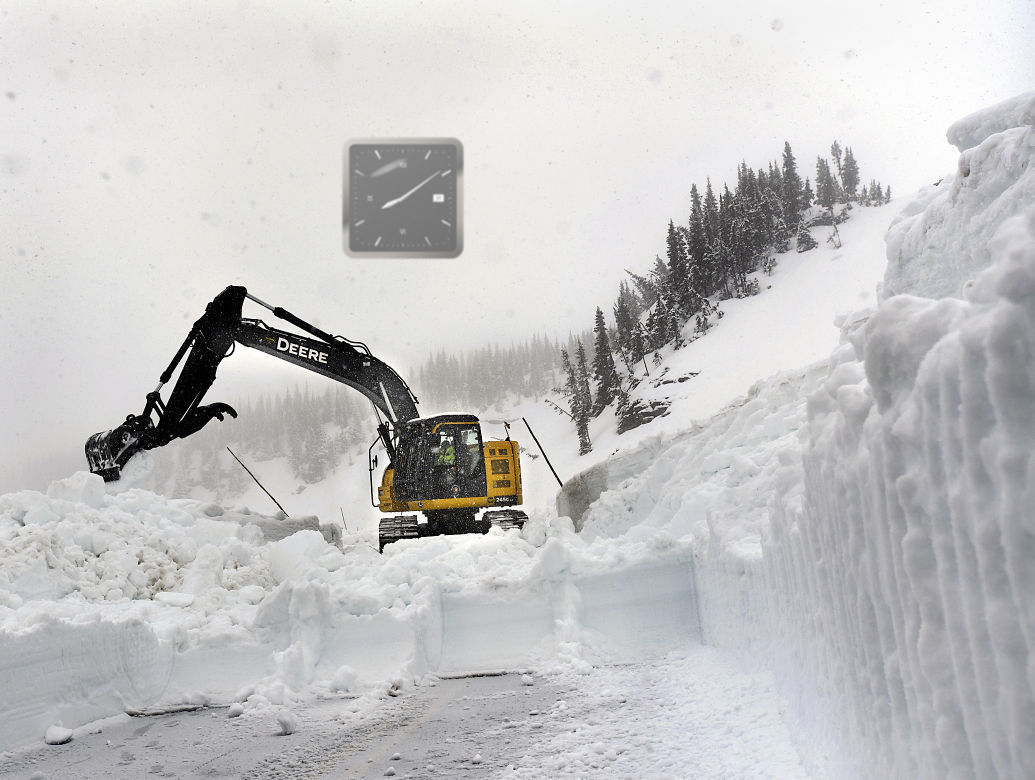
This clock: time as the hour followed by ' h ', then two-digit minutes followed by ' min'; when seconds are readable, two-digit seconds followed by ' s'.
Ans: 8 h 09 min
